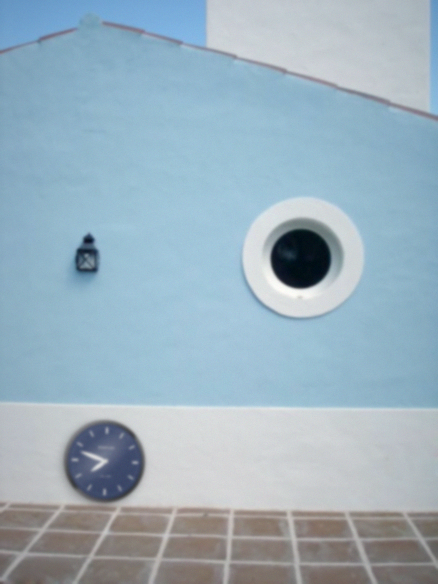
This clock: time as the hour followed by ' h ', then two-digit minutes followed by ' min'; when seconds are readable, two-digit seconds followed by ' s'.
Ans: 7 h 48 min
